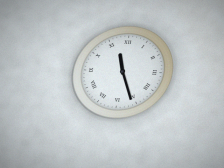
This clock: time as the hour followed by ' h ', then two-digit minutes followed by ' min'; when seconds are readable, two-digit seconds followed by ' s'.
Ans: 11 h 26 min
